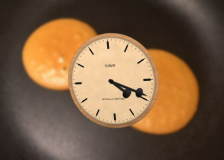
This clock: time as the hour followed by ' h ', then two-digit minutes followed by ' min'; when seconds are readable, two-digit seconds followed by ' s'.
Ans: 4 h 19 min
